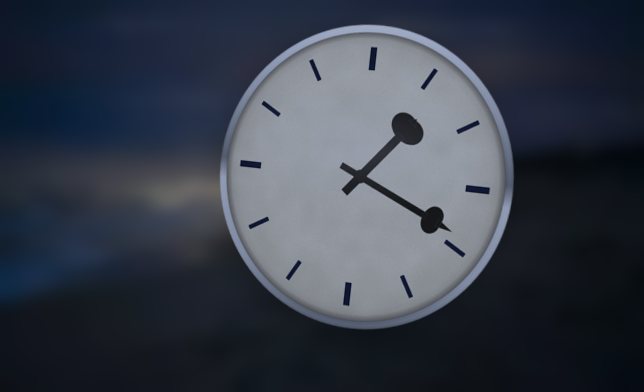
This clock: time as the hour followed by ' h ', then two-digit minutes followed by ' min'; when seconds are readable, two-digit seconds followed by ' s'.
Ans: 1 h 19 min
